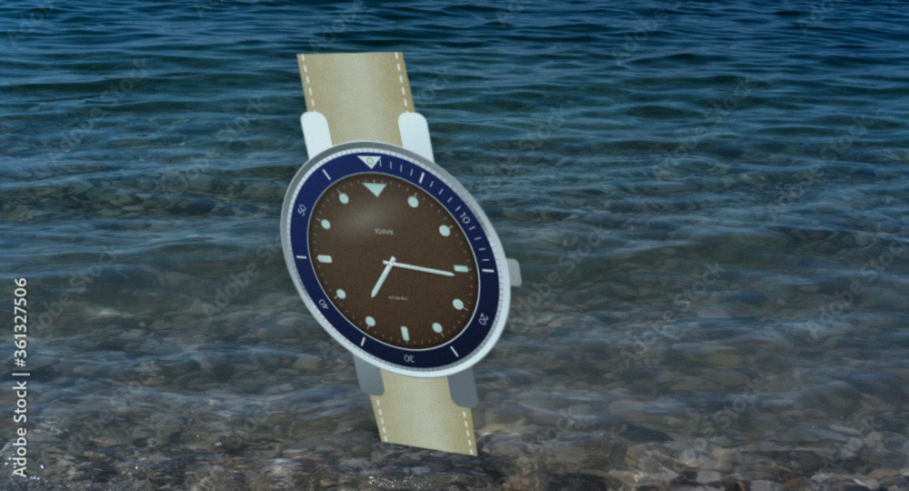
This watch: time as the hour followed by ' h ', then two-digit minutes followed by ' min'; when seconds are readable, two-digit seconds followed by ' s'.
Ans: 7 h 16 min
